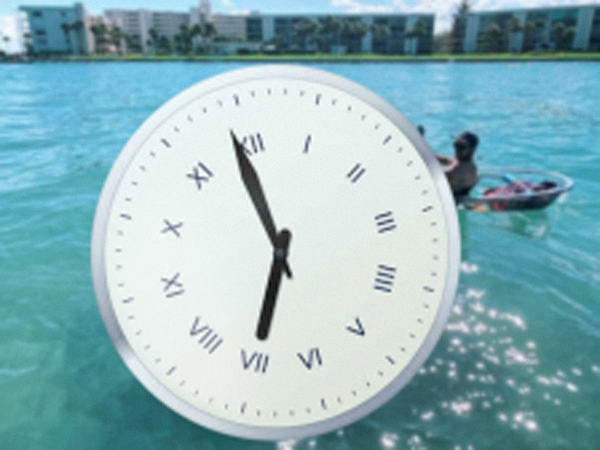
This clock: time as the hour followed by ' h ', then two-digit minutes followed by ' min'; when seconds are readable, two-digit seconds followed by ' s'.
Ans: 6 h 59 min
